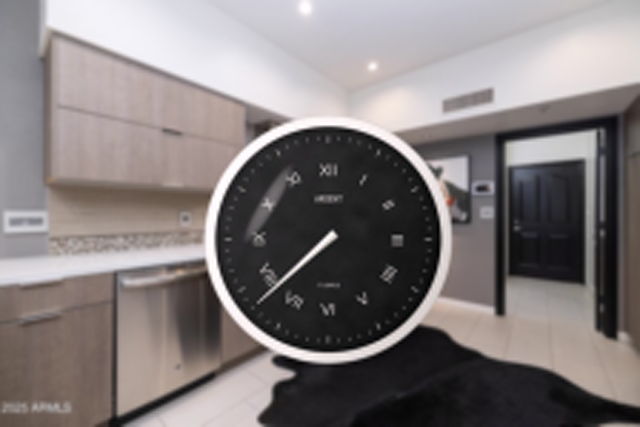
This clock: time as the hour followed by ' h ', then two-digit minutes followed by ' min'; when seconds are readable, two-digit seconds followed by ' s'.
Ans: 7 h 38 min
